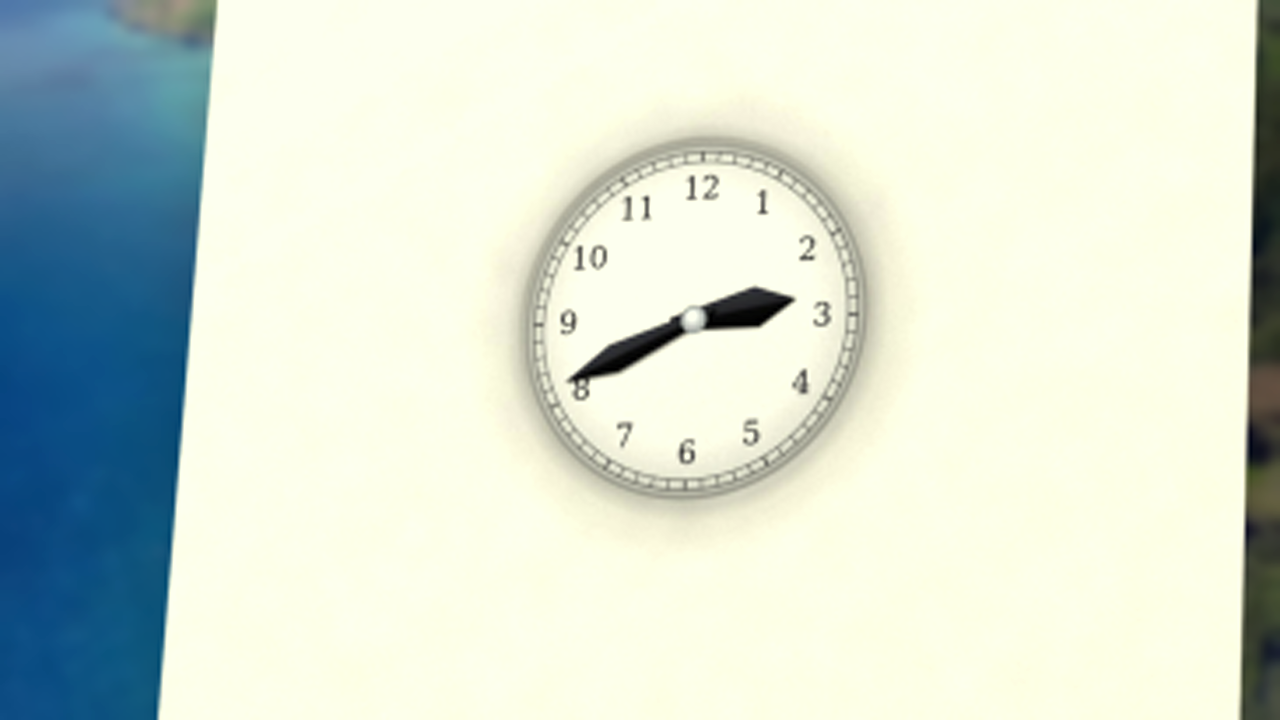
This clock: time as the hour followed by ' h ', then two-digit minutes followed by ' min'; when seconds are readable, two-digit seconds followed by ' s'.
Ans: 2 h 41 min
